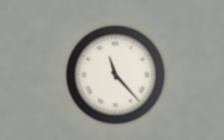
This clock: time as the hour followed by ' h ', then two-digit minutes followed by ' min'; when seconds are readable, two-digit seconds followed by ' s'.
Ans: 11 h 23 min
